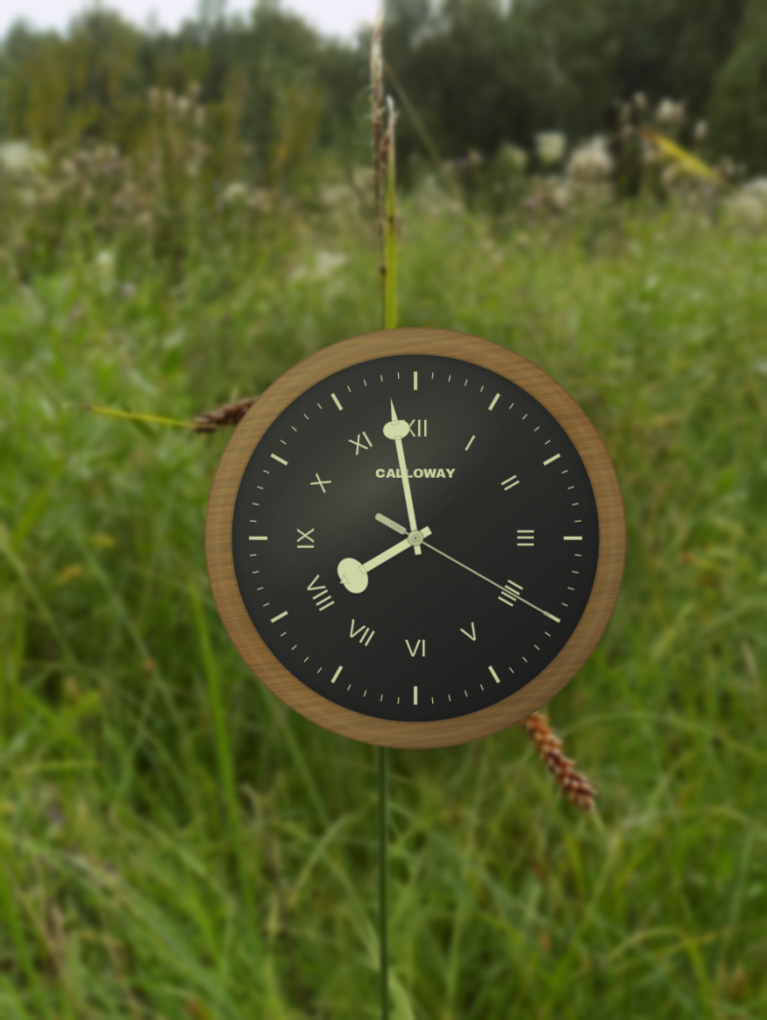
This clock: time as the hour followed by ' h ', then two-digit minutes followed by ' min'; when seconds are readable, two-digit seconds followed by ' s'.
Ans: 7 h 58 min 20 s
